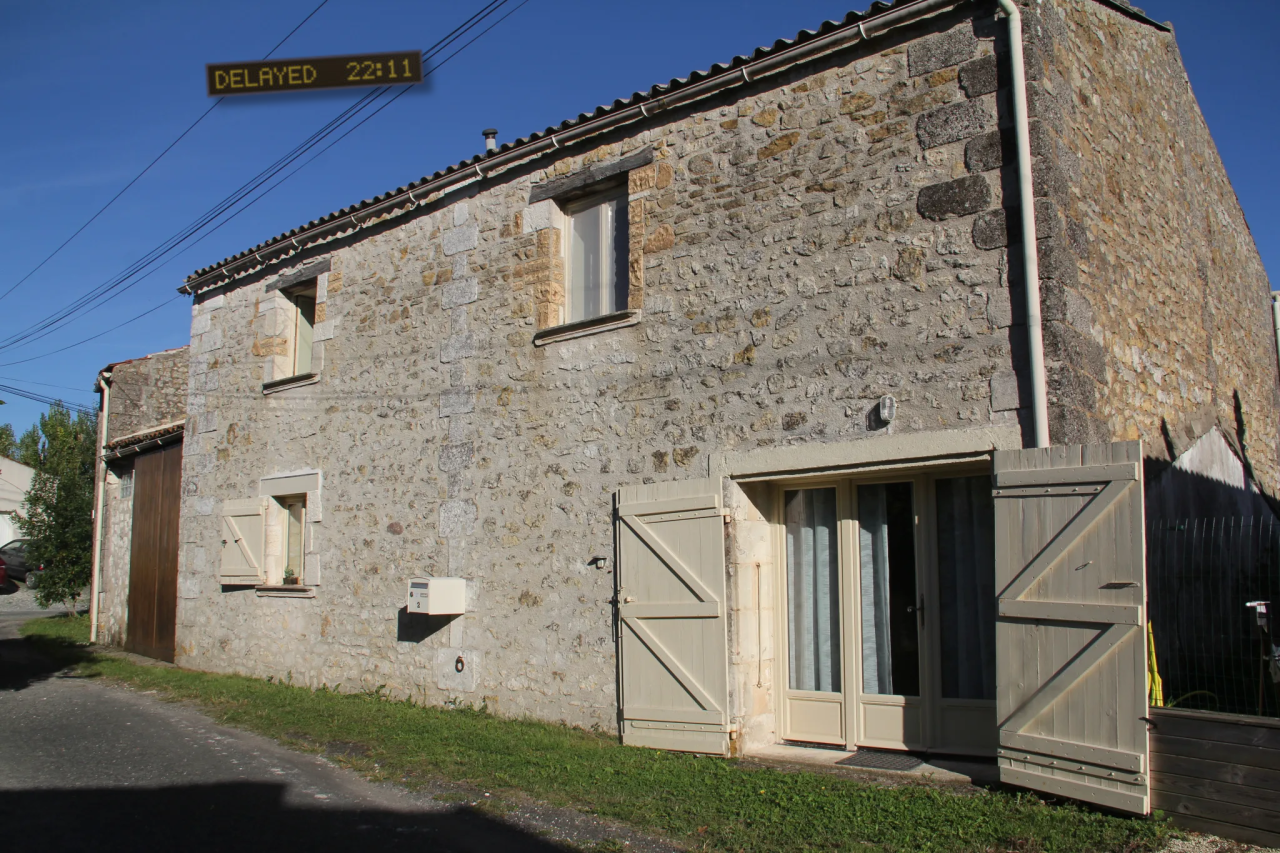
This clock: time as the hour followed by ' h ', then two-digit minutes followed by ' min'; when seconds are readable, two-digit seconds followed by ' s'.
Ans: 22 h 11 min
